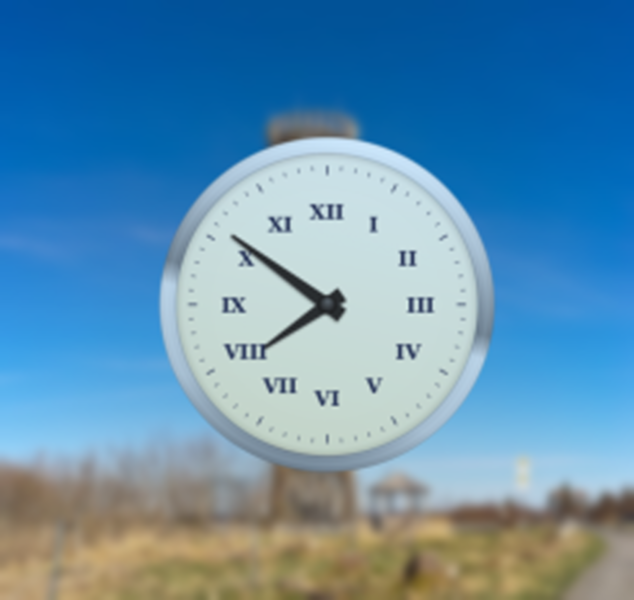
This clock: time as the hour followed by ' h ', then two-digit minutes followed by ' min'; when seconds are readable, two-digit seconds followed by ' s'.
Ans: 7 h 51 min
